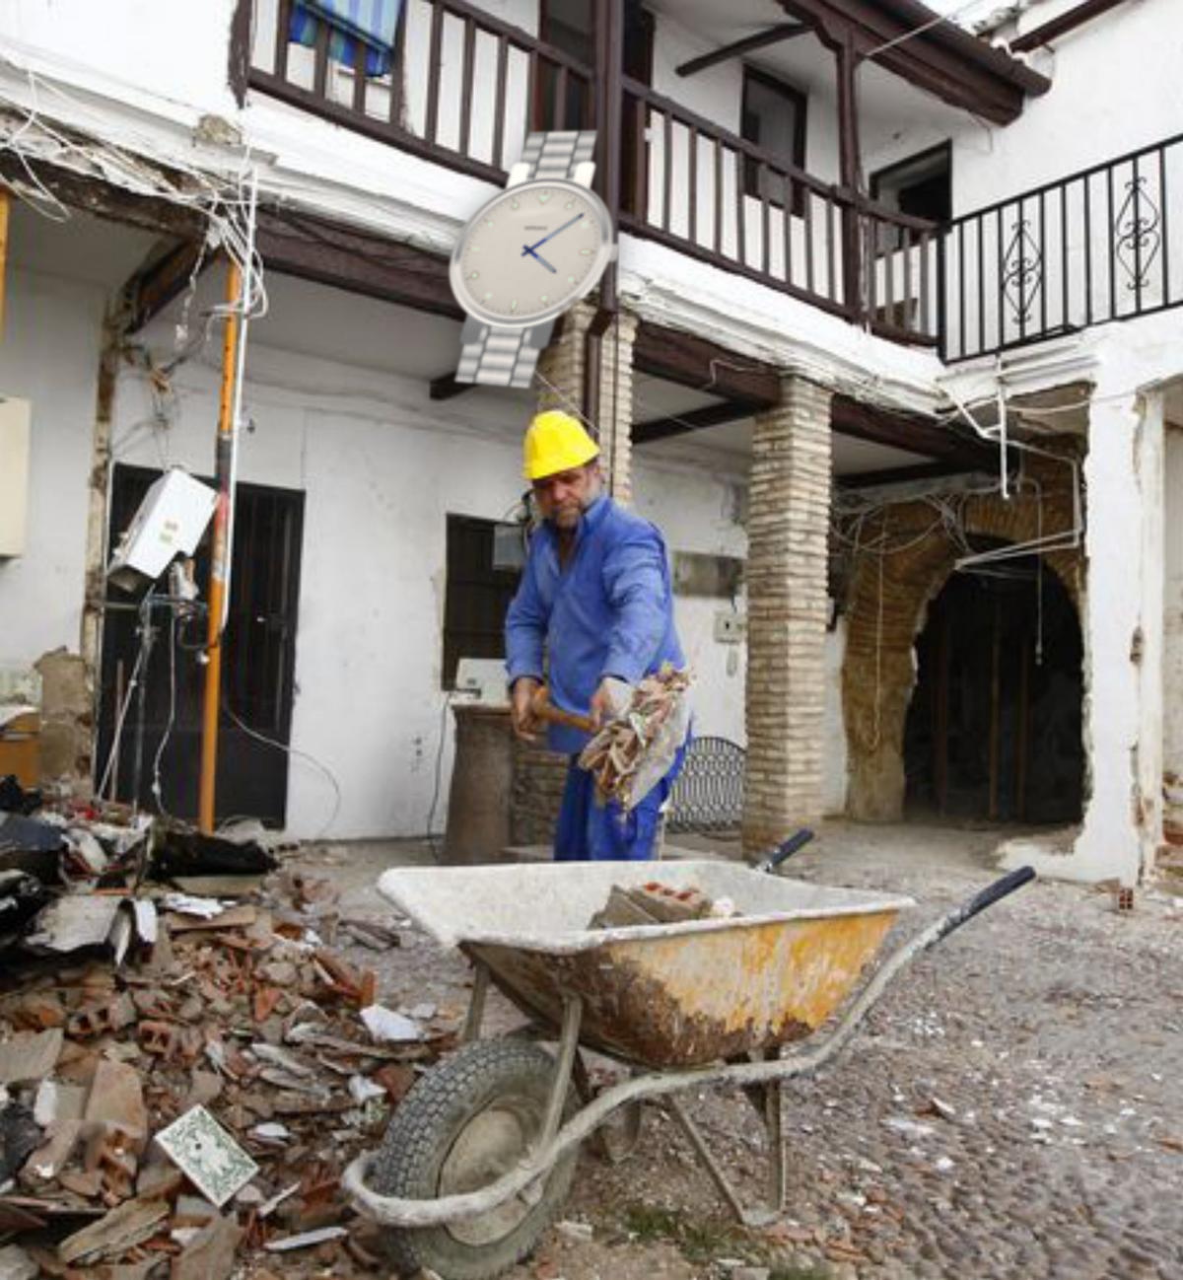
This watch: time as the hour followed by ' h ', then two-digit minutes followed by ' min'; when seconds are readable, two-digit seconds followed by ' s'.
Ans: 4 h 08 min
